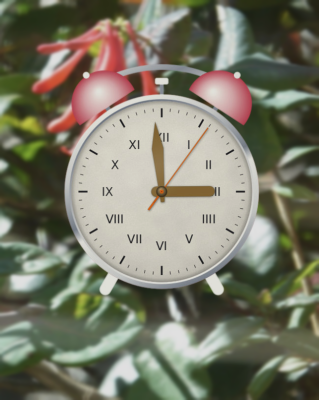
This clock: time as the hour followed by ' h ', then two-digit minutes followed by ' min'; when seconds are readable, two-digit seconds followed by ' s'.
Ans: 2 h 59 min 06 s
